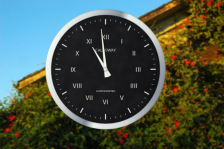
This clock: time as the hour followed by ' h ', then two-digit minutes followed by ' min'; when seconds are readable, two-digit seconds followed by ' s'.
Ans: 10 h 59 min
